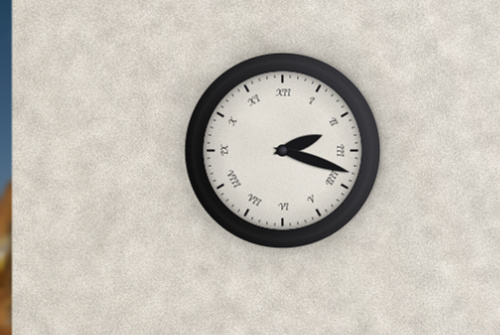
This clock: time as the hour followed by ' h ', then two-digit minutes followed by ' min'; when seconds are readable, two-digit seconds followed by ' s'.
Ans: 2 h 18 min
